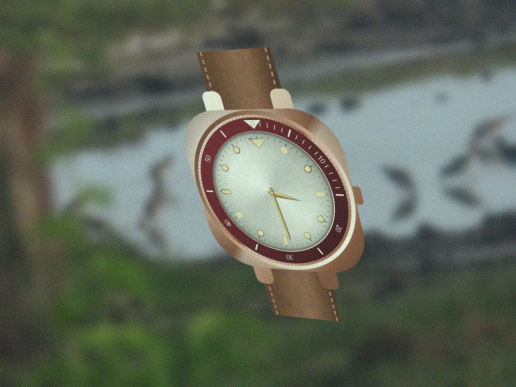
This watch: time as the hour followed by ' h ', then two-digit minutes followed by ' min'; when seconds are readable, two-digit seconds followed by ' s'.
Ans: 3 h 29 min
